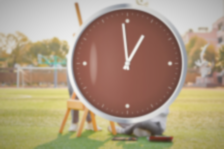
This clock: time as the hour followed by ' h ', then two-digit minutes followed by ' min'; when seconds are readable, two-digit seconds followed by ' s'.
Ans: 12 h 59 min
